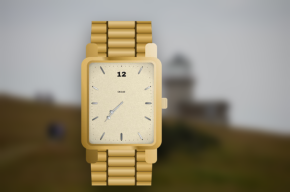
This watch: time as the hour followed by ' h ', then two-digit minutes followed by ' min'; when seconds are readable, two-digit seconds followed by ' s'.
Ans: 7 h 37 min
